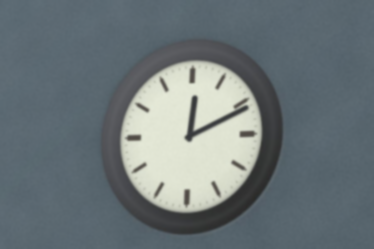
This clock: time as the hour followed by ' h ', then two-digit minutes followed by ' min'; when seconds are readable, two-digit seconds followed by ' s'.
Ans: 12 h 11 min
